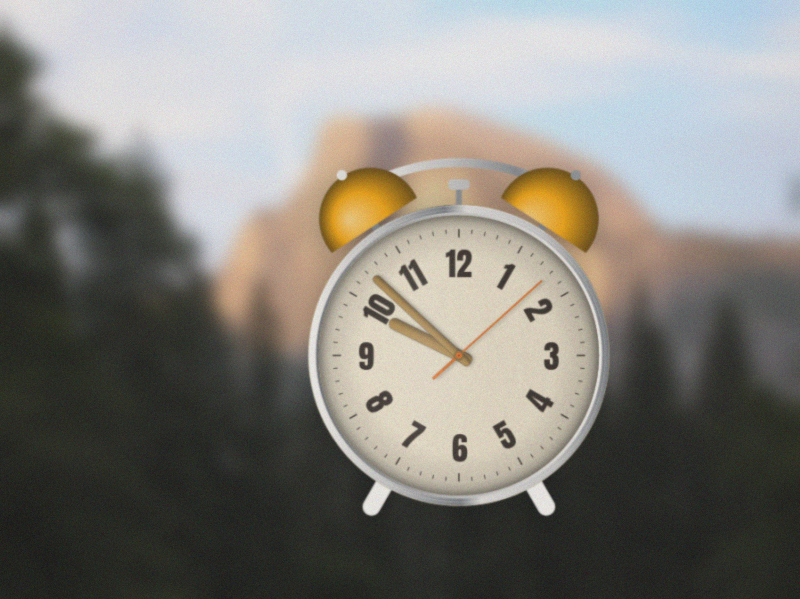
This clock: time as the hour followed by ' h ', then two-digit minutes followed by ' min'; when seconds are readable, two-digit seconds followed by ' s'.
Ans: 9 h 52 min 08 s
